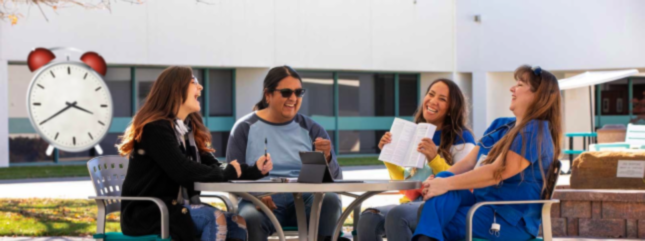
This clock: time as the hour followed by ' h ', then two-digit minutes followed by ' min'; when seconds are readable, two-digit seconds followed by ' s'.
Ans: 3 h 40 min
